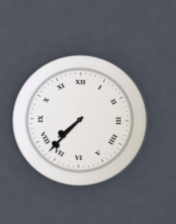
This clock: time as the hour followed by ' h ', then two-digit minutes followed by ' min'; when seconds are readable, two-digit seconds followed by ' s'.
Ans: 7 h 37 min
